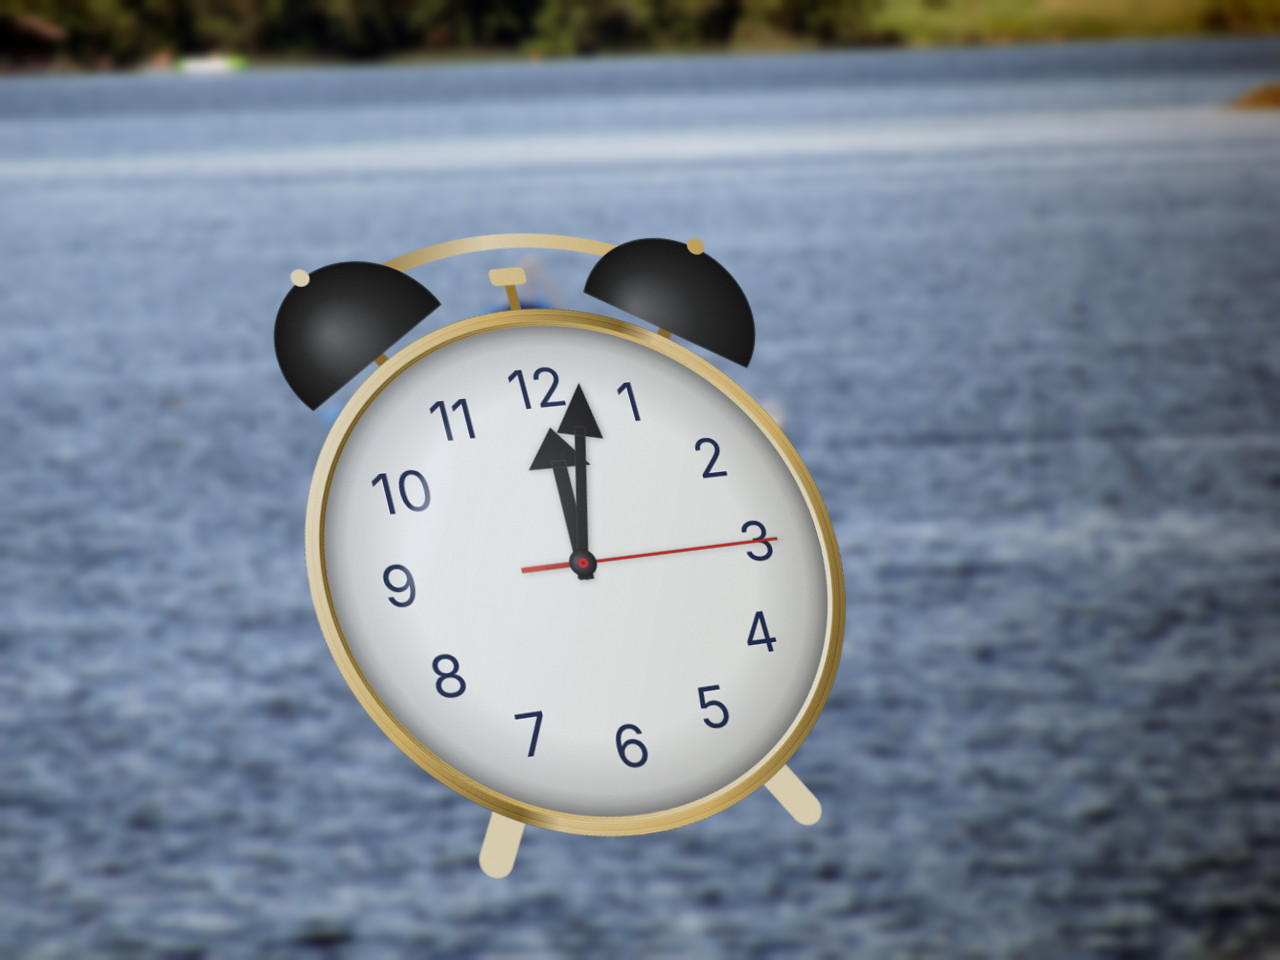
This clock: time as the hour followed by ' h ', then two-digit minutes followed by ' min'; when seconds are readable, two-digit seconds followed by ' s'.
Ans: 12 h 02 min 15 s
